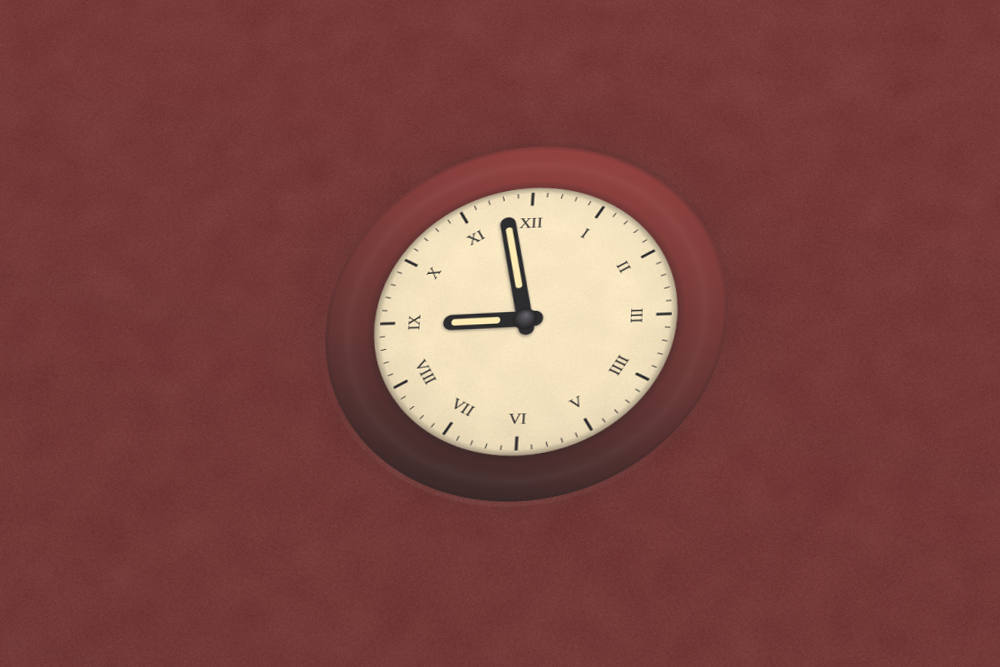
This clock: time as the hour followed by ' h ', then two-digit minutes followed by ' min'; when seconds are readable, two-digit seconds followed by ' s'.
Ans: 8 h 58 min
